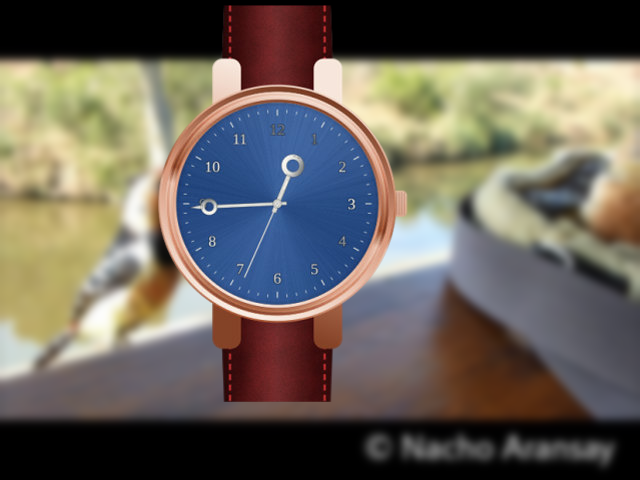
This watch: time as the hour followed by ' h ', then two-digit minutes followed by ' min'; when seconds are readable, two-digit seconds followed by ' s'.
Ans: 12 h 44 min 34 s
